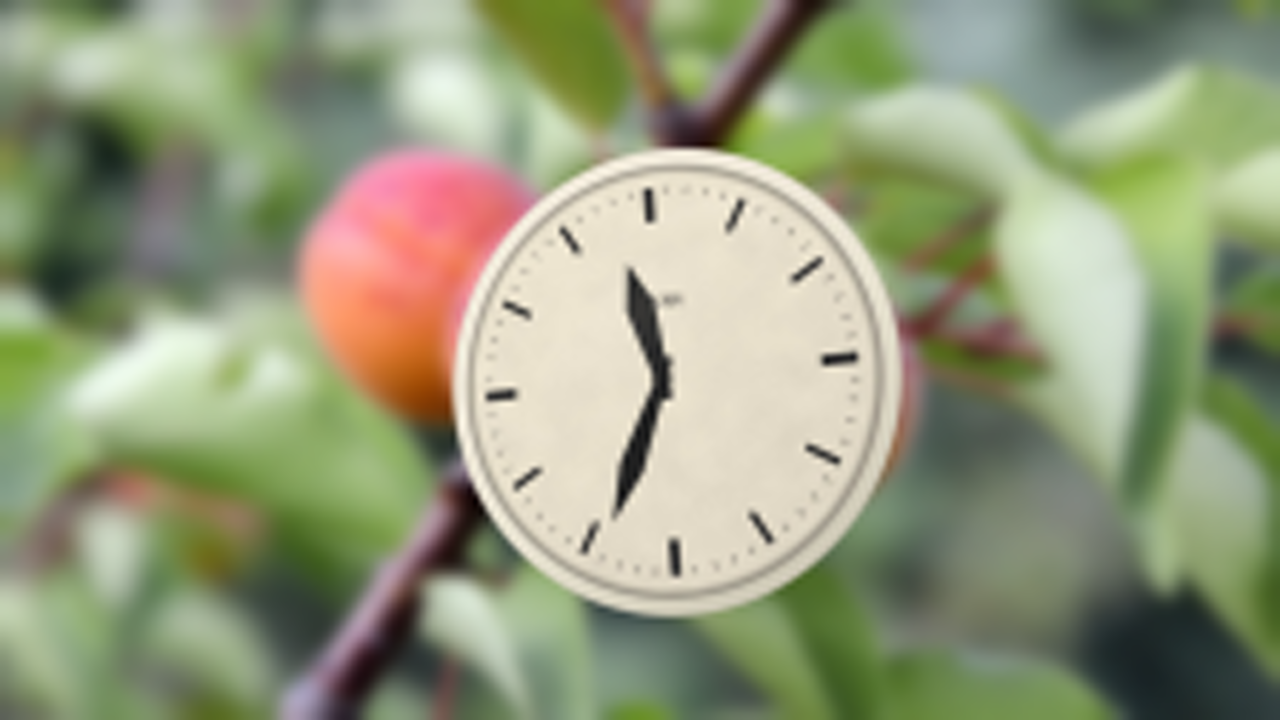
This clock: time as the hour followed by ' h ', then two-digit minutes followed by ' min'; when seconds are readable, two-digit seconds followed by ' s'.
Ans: 11 h 34 min
